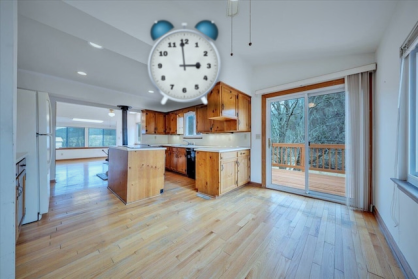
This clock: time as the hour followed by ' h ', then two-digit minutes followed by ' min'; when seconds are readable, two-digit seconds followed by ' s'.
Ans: 2 h 59 min
